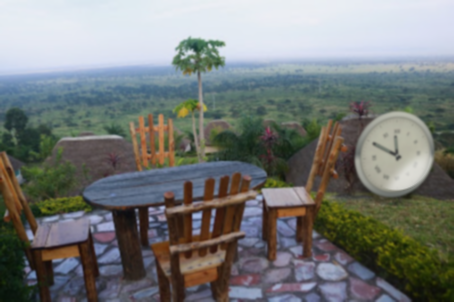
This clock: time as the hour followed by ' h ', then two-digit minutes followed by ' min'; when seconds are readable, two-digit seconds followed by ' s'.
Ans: 11 h 50 min
